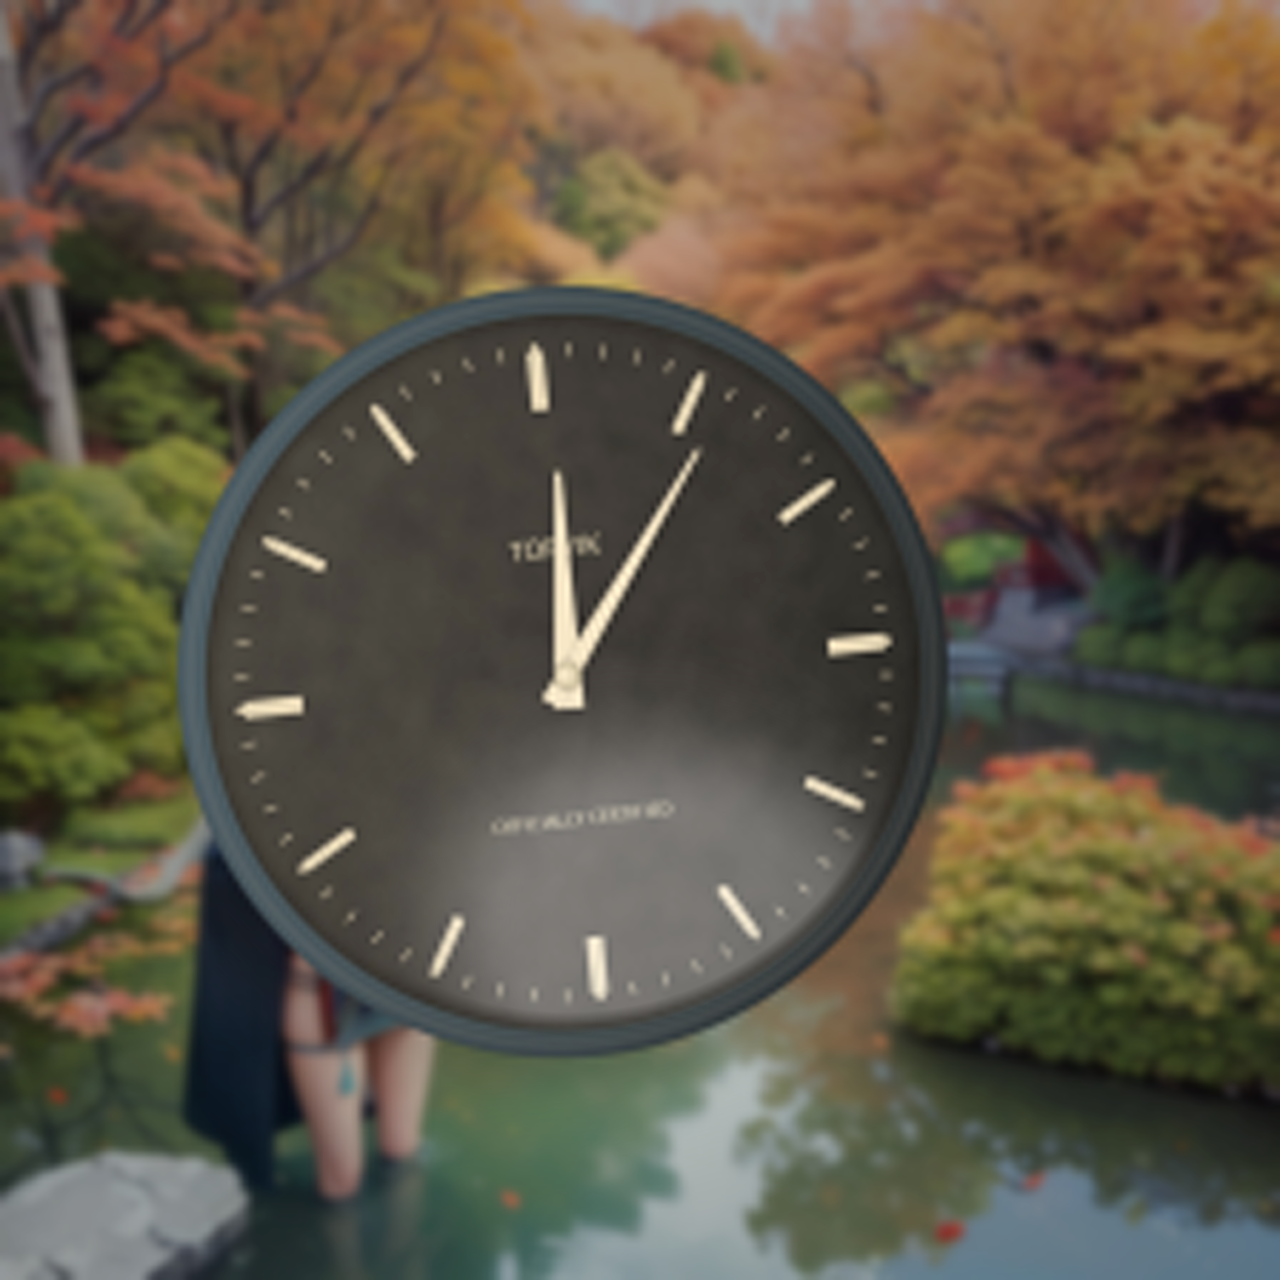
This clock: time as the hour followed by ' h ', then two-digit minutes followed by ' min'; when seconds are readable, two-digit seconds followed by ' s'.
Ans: 12 h 06 min
